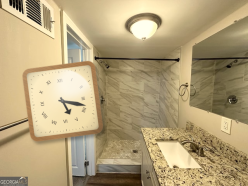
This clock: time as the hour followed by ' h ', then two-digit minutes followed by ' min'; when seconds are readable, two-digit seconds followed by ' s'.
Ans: 5 h 18 min
